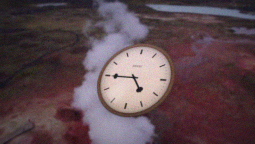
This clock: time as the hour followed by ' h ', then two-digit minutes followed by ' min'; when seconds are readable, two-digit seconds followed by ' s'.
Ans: 4 h 45 min
